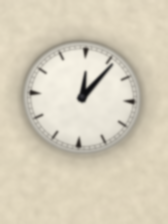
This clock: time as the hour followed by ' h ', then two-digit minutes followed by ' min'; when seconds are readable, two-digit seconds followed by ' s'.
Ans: 12 h 06 min
